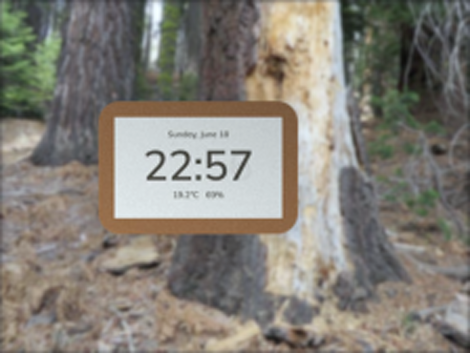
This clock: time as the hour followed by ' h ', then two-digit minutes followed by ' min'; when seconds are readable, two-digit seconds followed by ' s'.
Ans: 22 h 57 min
